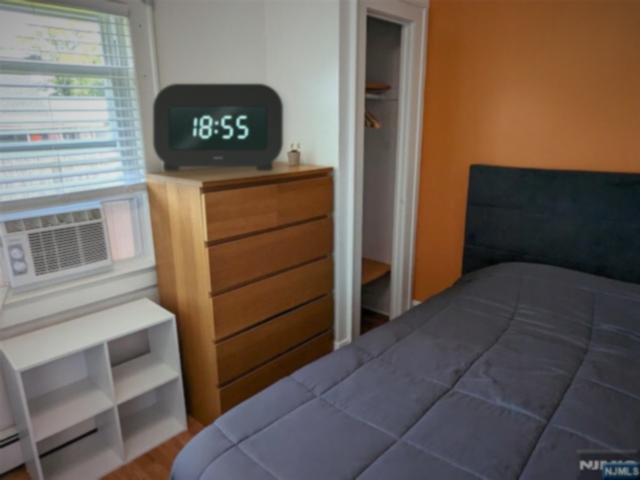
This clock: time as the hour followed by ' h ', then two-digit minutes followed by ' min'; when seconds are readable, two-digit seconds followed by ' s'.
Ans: 18 h 55 min
